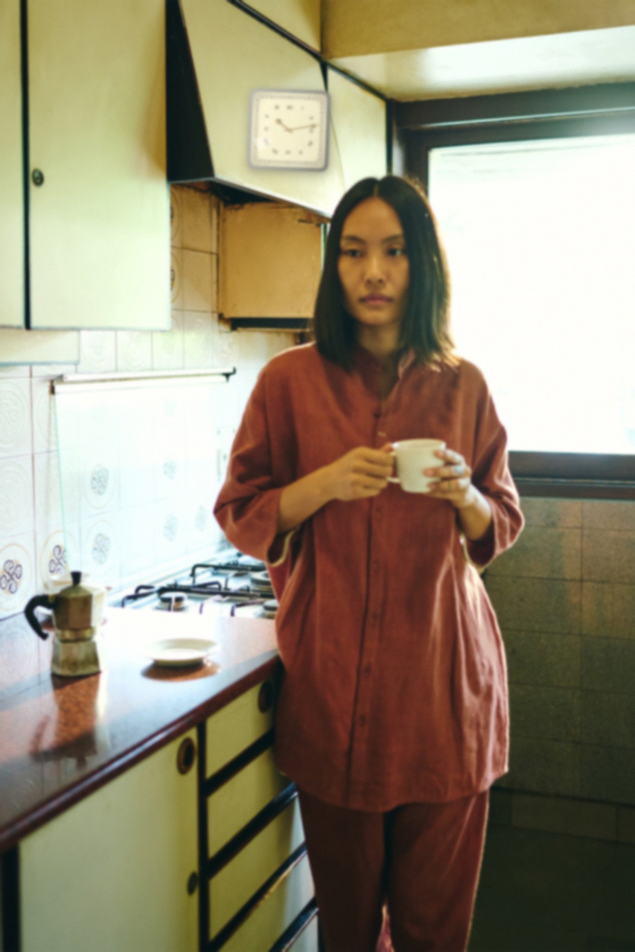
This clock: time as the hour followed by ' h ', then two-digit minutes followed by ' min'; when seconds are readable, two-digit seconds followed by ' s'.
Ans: 10 h 13 min
